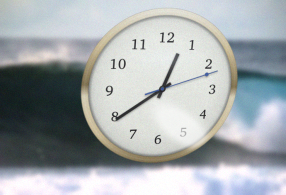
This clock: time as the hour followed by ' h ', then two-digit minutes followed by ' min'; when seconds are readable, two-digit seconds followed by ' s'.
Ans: 12 h 39 min 12 s
